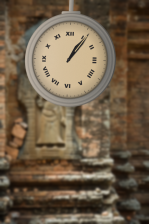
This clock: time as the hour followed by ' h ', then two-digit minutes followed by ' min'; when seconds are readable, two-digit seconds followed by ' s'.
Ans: 1 h 06 min
